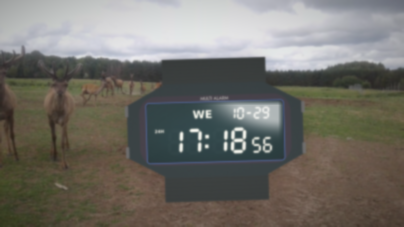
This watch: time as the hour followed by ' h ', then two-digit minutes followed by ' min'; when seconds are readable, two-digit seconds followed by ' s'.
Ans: 17 h 18 min 56 s
